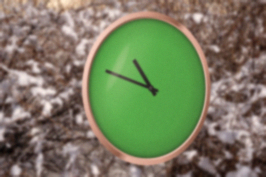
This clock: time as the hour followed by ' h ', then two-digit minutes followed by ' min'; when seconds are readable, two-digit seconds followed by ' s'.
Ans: 10 h 48 min
